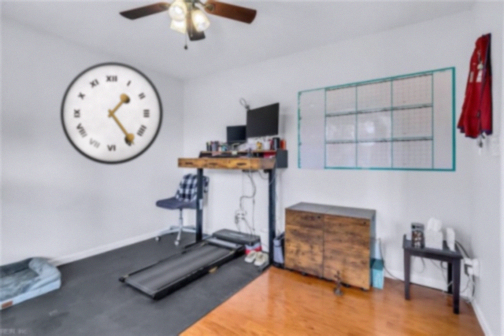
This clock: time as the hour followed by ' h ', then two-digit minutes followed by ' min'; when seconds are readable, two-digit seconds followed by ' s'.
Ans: 1 h 24 min
